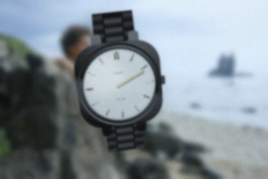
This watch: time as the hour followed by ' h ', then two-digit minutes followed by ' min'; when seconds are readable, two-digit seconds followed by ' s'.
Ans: 2 h 11 min
